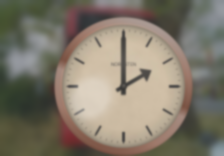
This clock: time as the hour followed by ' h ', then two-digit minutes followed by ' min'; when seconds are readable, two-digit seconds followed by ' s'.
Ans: 2 h 00 min
